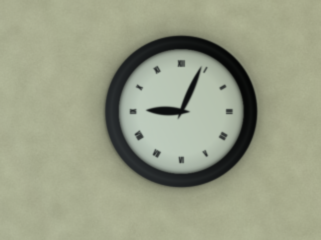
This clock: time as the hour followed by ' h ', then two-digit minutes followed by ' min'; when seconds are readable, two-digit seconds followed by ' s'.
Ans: 9 h 04 min
